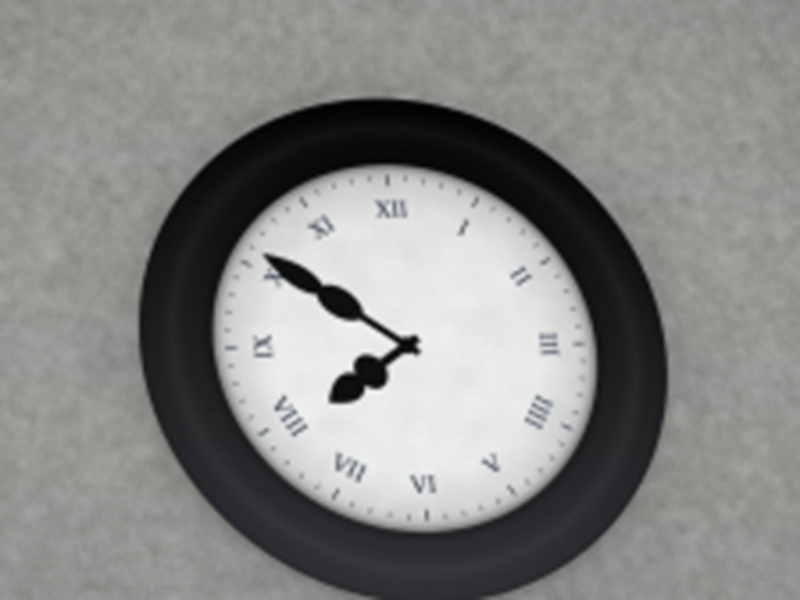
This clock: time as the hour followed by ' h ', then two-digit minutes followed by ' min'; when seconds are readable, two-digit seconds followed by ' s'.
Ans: 7 h 51 min
